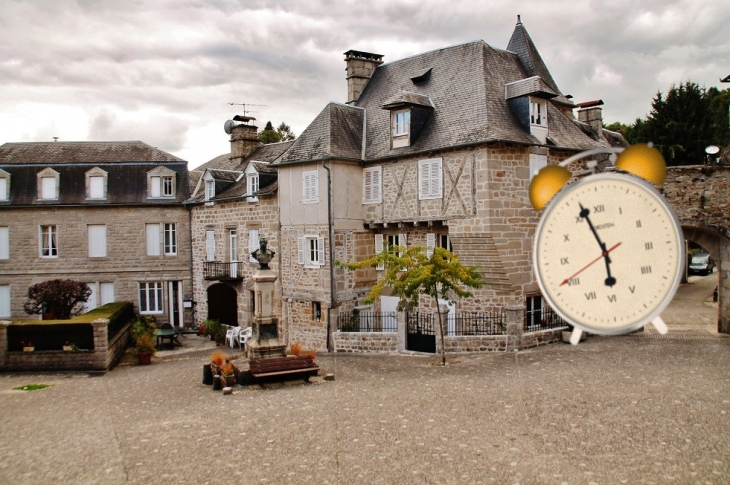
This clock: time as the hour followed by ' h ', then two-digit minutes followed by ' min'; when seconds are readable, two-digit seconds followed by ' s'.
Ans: 5 h 56 min 41 s
